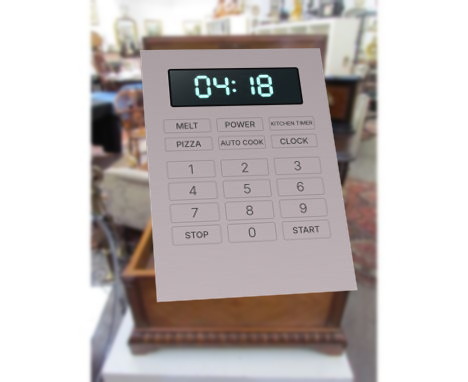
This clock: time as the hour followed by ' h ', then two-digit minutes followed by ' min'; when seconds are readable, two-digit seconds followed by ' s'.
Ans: 4 h 18 min
